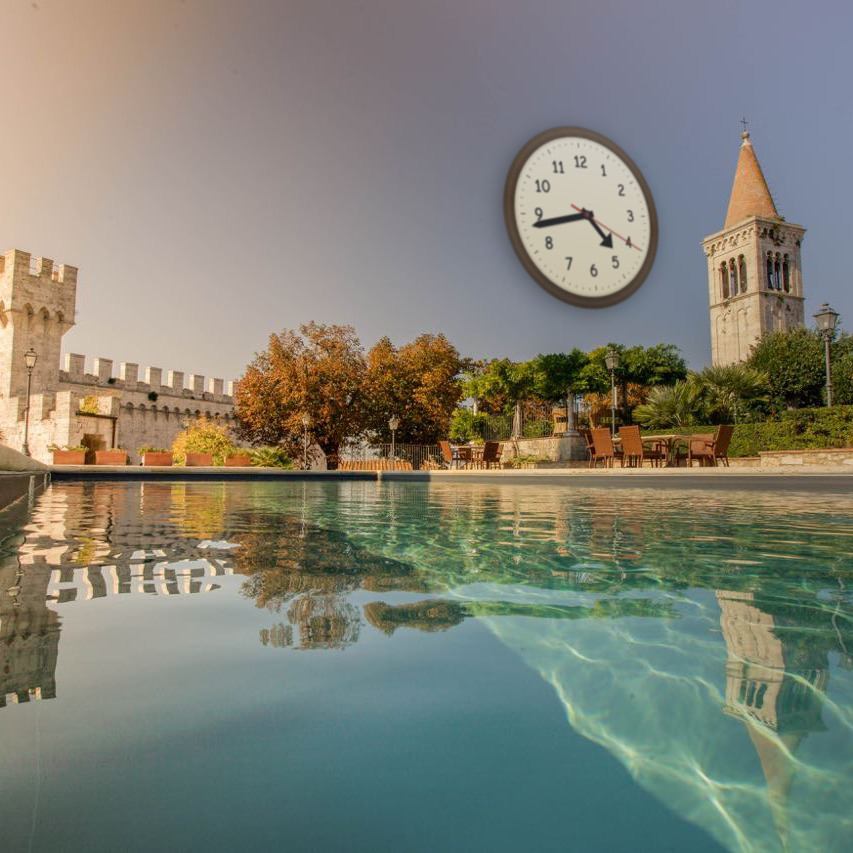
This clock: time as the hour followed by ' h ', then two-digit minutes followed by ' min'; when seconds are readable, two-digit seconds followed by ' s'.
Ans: 4 h 43 min 20 s
